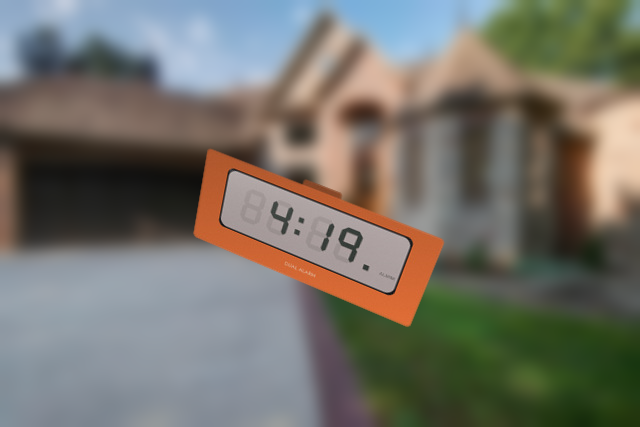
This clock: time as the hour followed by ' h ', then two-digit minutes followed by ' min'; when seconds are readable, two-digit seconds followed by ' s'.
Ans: 4 h 19 min
